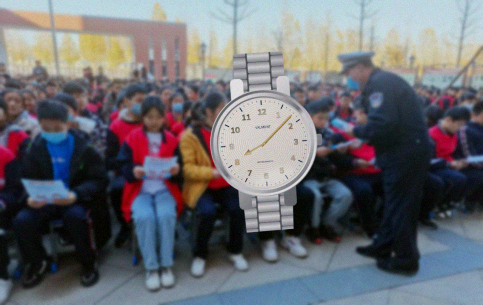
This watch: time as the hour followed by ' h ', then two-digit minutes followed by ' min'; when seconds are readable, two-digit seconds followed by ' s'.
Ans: 8 h 08 min
